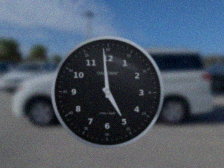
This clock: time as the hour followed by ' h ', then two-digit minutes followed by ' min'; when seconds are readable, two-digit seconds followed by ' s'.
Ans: 4 h 59 min
